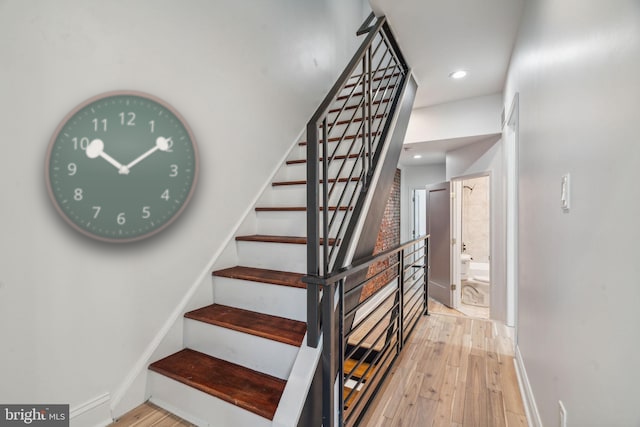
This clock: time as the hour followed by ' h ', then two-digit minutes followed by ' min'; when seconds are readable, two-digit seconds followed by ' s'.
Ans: 10 h 09 min
